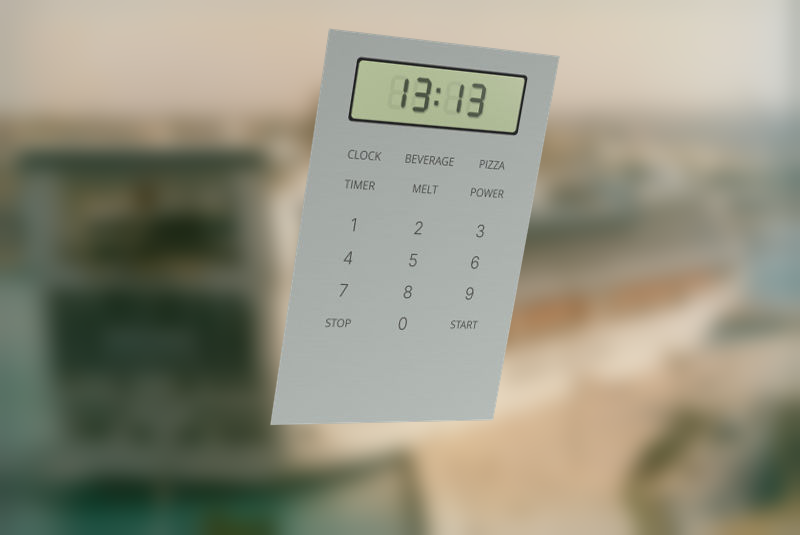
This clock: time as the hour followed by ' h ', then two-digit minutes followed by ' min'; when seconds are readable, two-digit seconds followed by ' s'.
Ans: 13 h 13 min
